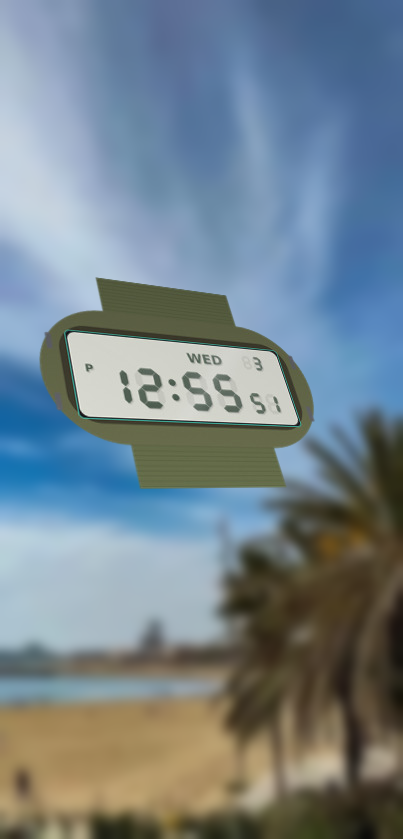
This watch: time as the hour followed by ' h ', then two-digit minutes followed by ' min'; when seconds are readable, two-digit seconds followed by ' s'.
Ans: 12 h 55 min 51 s
